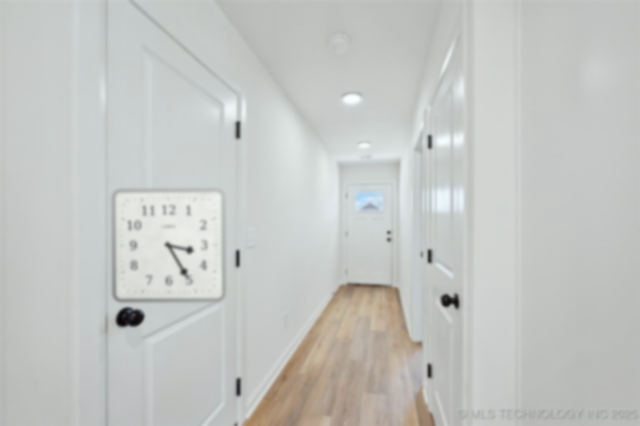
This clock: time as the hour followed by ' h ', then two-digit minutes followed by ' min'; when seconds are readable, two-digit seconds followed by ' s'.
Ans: 3 h 25 min
